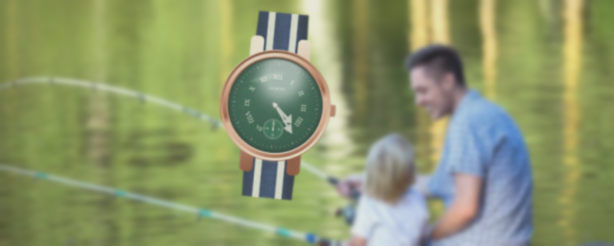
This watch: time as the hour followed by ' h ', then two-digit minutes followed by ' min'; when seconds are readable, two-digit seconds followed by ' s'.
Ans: 4 h 24 min
